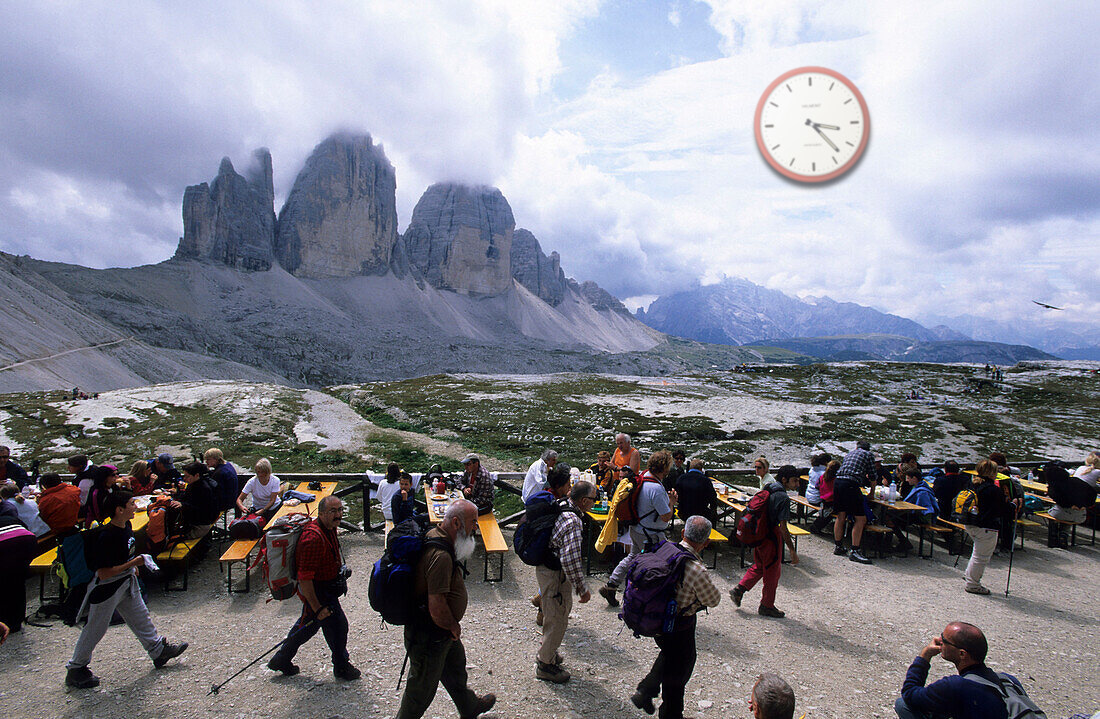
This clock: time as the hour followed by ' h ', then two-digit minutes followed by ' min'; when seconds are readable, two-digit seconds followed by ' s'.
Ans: 3 h 23 min
